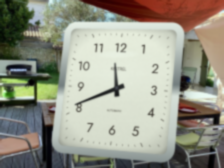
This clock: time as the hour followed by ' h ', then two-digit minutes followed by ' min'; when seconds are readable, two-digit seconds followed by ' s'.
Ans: 11 h 41 min
